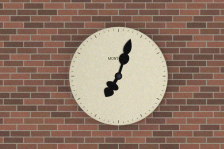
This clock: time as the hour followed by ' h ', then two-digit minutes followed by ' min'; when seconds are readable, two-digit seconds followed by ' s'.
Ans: 7 h 03 min
